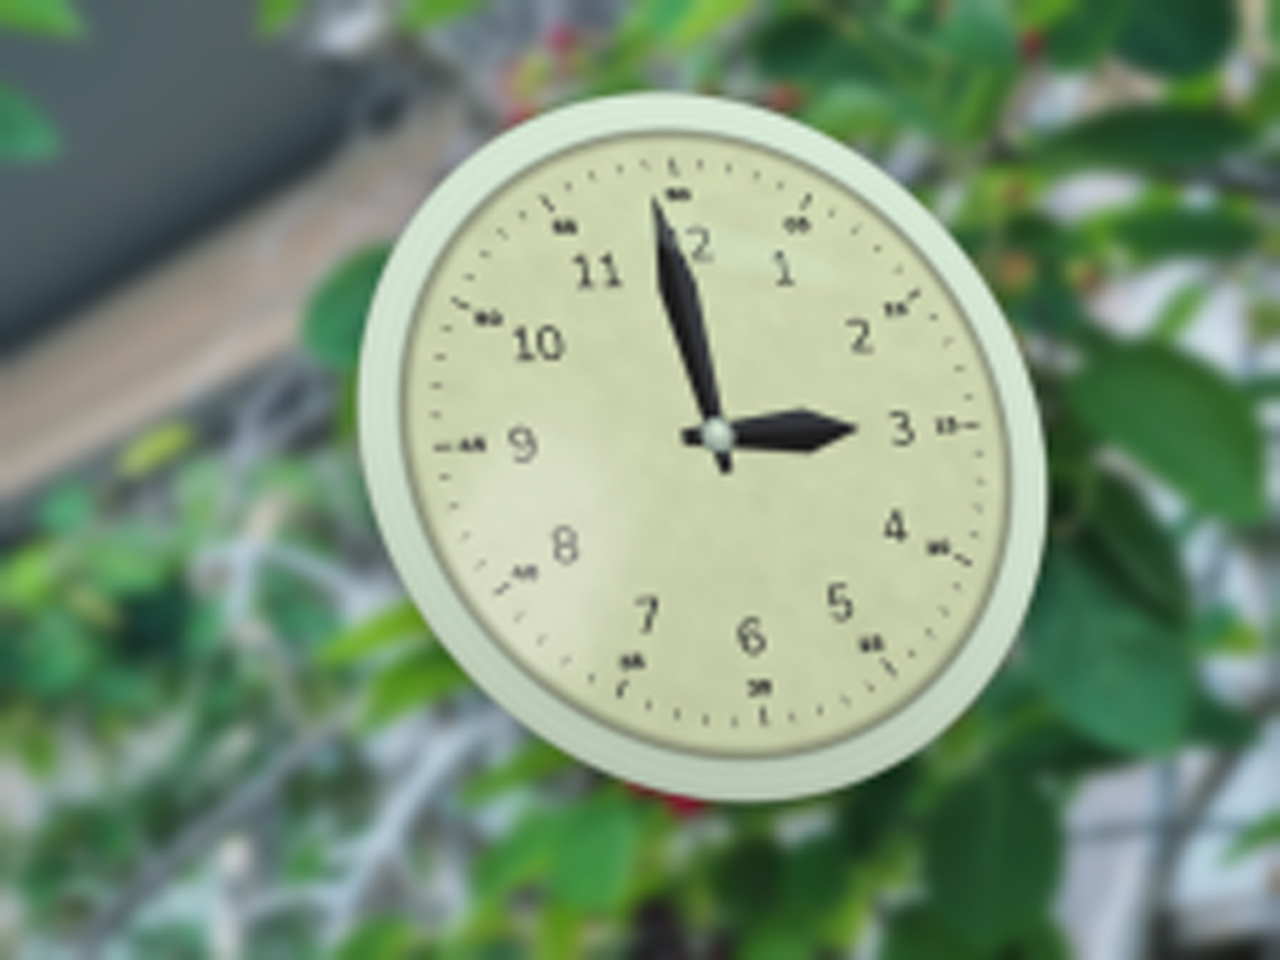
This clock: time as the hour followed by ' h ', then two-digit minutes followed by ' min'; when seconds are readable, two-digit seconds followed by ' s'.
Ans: 2 h 59 min
